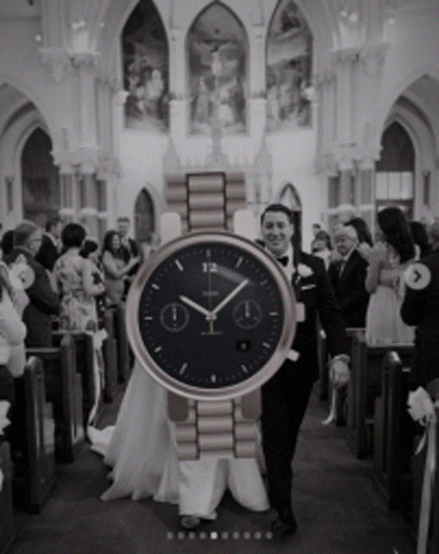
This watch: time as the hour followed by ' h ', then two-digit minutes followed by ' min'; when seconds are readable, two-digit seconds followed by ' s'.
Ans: 10 h 08 min
